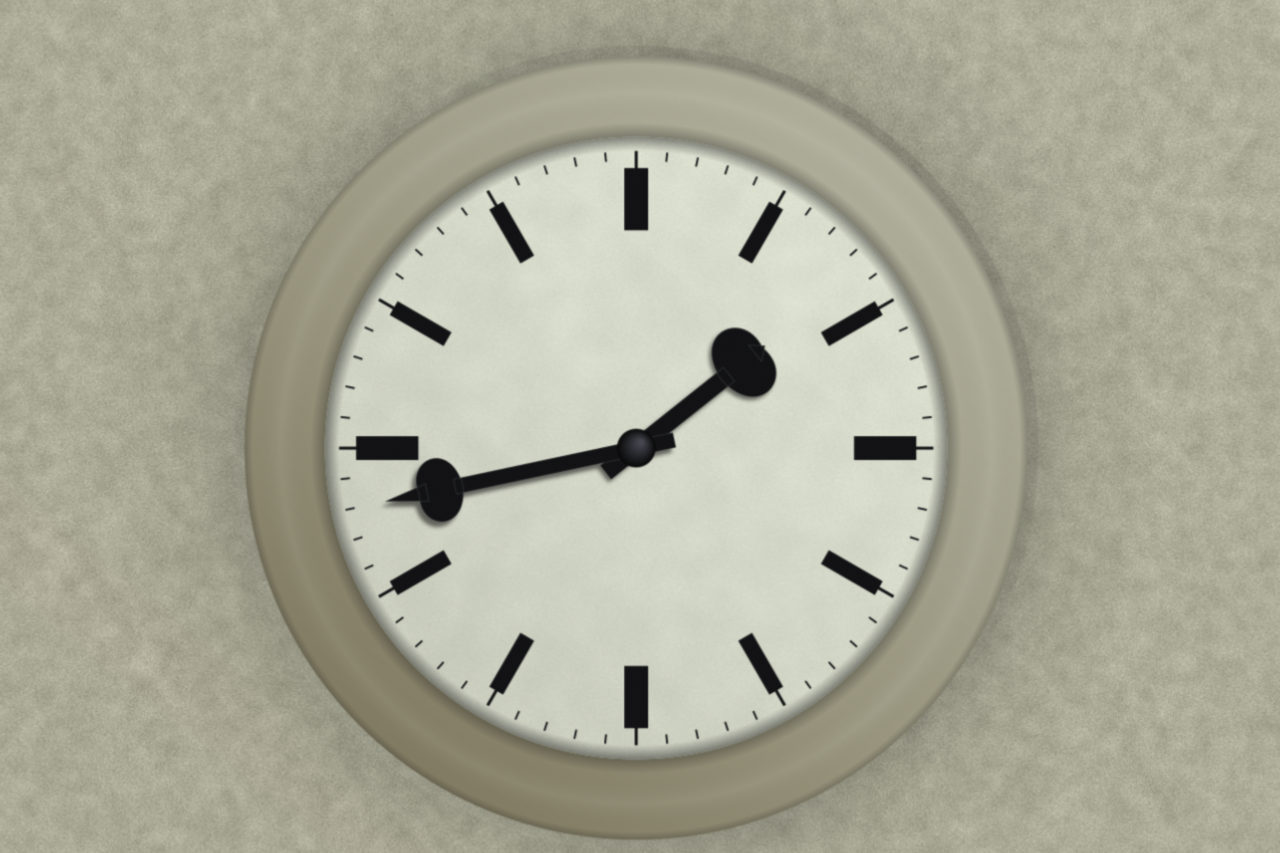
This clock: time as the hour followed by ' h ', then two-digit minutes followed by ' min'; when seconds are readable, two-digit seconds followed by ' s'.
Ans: 1 h 43 min
